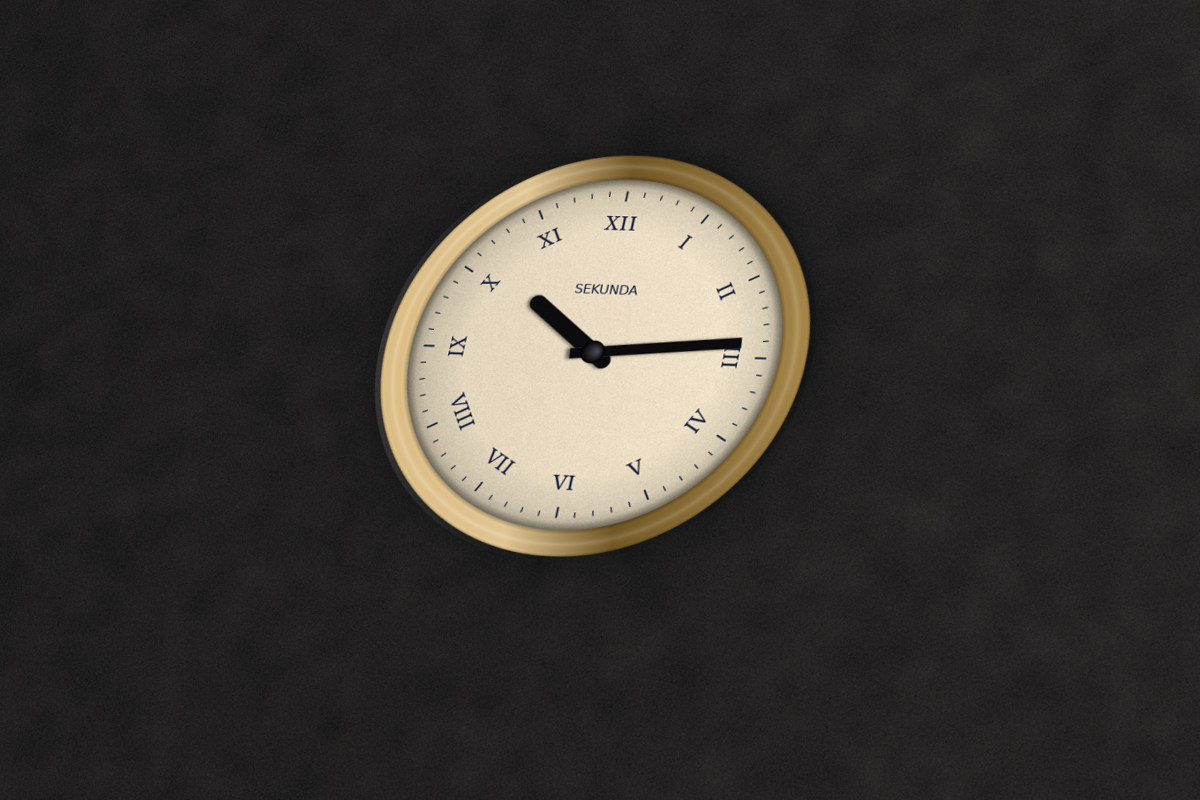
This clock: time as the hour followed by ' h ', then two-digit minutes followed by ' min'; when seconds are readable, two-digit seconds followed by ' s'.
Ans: 10 h 14 min
